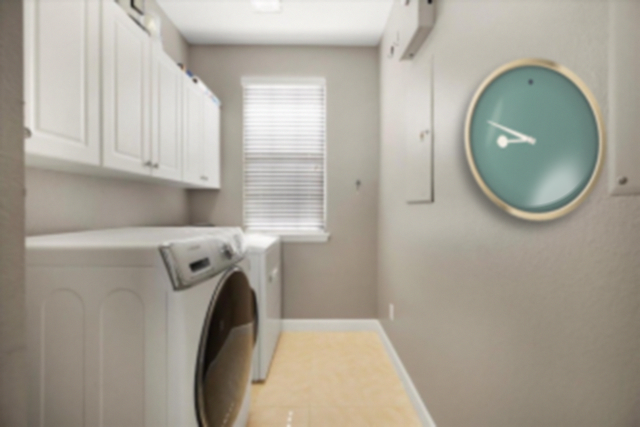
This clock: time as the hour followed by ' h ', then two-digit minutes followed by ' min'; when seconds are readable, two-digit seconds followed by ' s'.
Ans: 8 h 48 min
